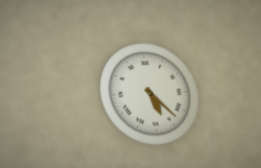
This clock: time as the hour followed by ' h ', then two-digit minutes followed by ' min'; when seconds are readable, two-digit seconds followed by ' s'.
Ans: 5 h 23 min
